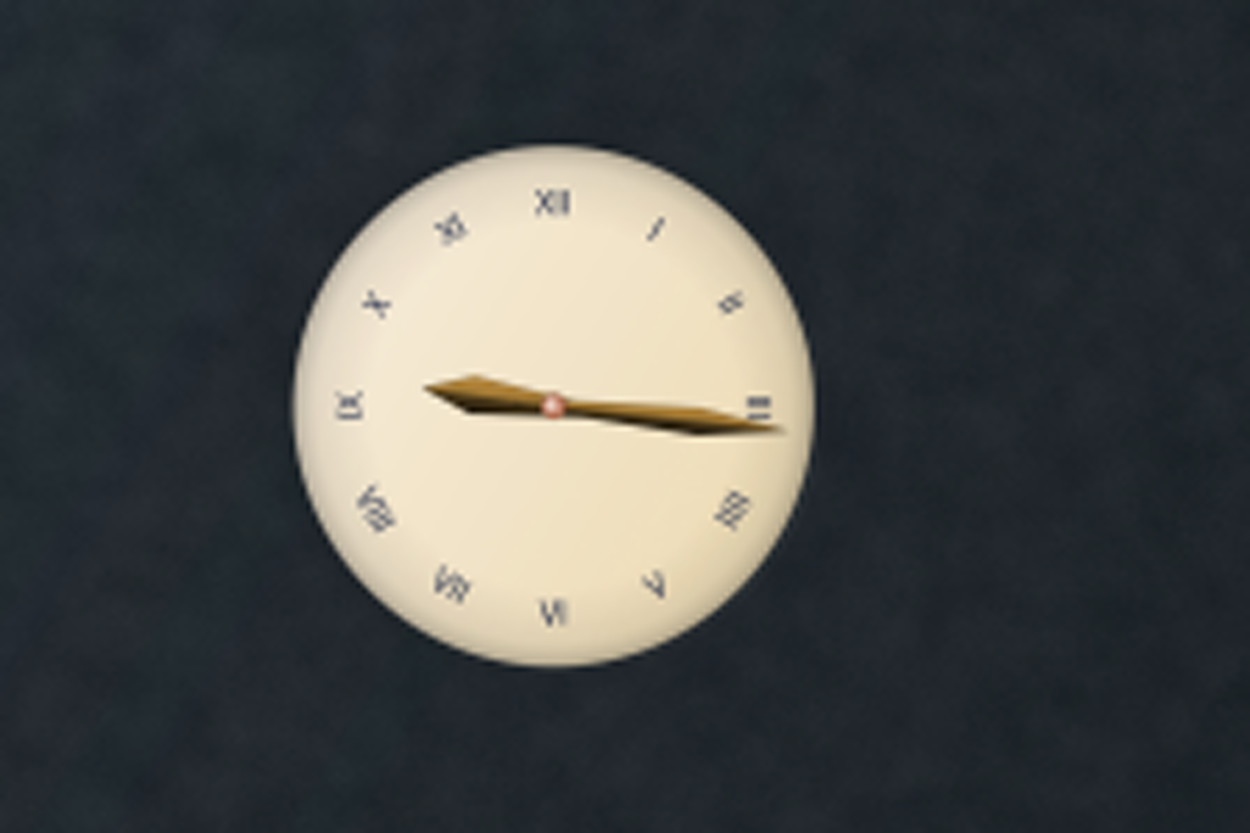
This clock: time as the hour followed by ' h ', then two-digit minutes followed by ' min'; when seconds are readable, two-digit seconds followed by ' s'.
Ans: 9 h 16 min
